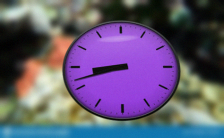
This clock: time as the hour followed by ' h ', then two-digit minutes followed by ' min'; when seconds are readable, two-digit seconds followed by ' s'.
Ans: 8 h 42 min
